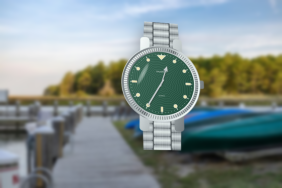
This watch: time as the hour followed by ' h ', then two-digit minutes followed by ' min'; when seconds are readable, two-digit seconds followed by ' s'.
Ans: 12 h 35 min
